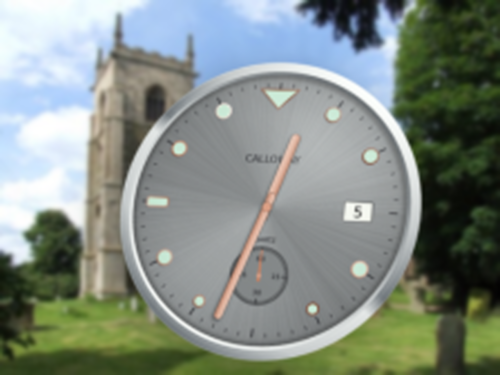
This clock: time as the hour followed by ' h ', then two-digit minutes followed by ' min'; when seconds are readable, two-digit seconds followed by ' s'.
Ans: 12 h 33 min
